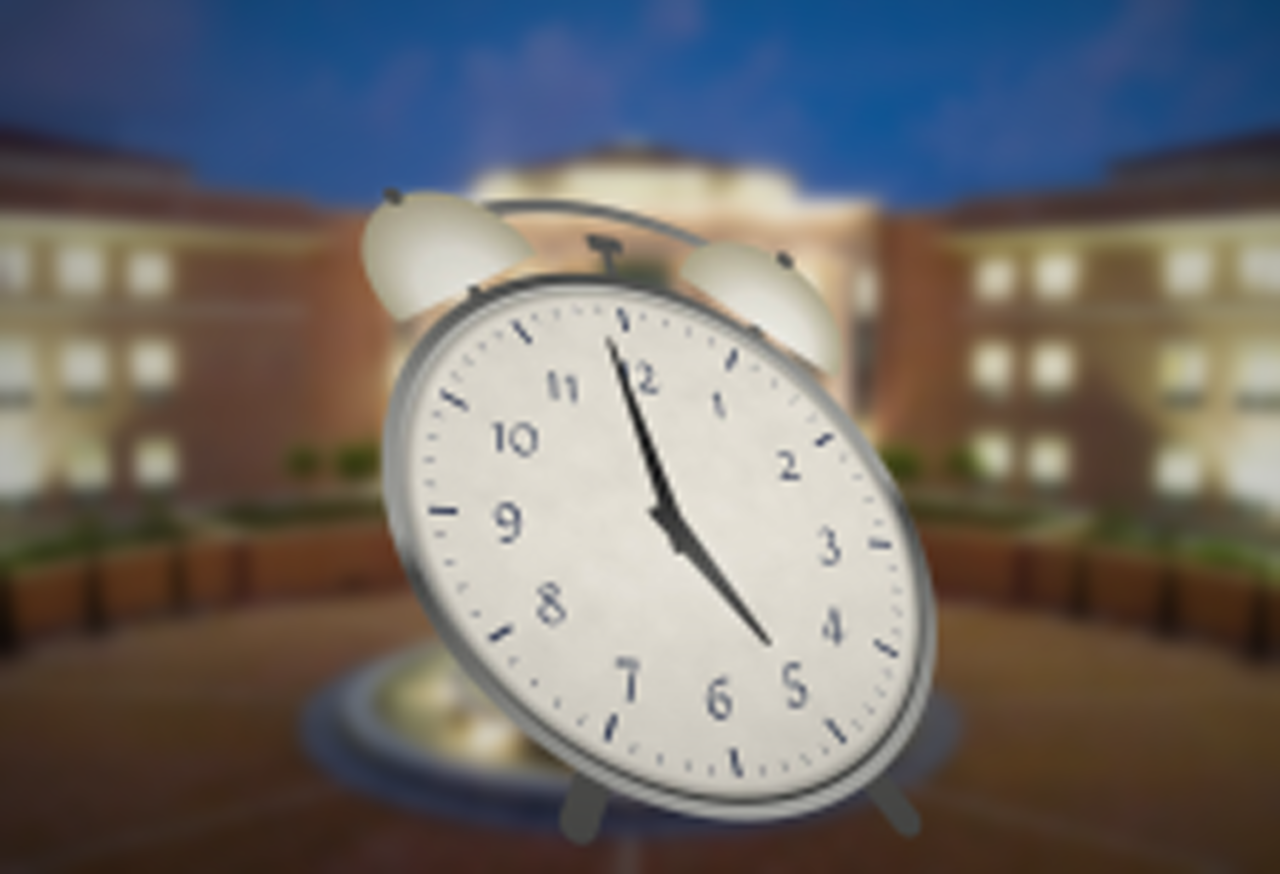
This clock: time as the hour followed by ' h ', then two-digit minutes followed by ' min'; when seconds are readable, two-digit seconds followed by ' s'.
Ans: 4 h 59 min
